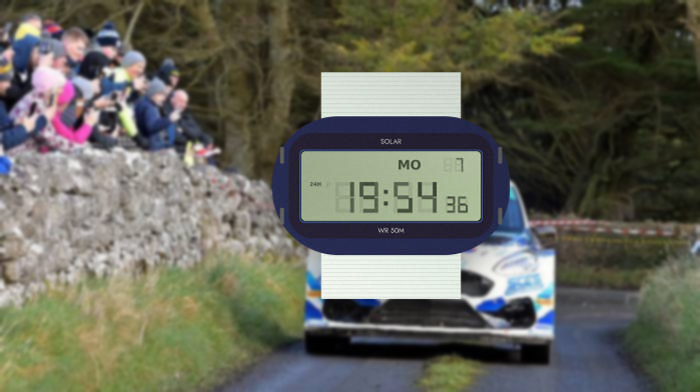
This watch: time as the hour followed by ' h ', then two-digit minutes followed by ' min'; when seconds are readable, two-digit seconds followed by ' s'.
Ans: 19 h 54 min 36 s
